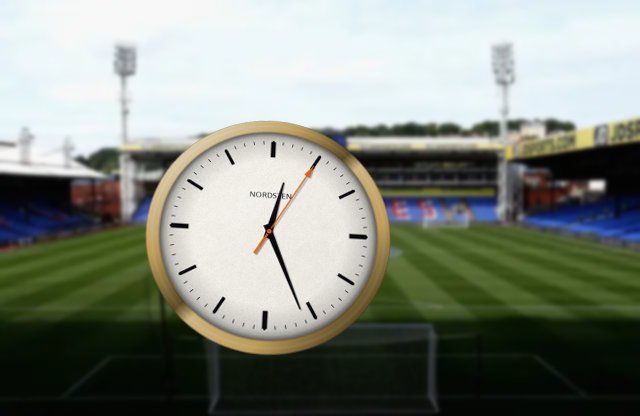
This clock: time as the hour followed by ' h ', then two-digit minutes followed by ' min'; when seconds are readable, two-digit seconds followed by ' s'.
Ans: 12 h 26 min 05 s
